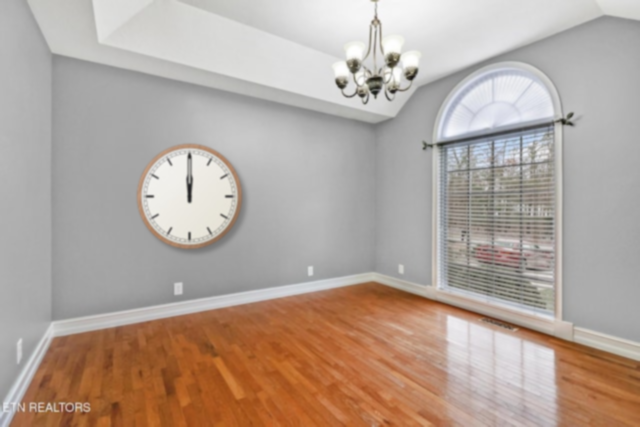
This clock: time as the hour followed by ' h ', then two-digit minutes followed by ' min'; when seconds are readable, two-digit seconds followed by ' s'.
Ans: 12 h 00 min
